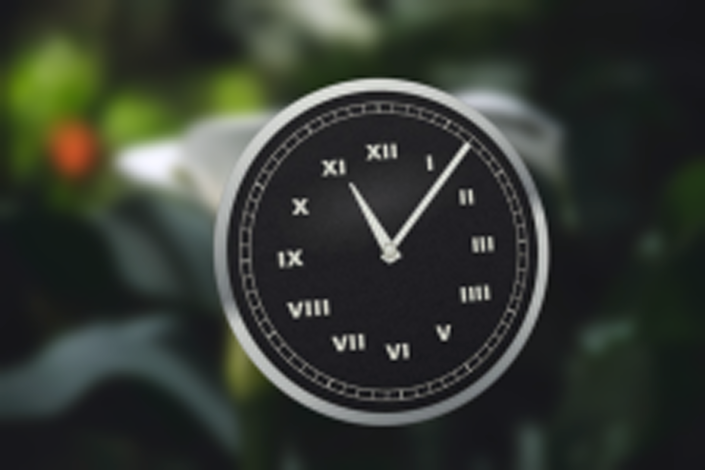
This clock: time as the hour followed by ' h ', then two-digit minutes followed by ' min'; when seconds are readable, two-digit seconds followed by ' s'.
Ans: 11 h 07 min
